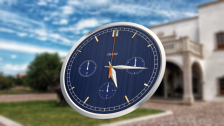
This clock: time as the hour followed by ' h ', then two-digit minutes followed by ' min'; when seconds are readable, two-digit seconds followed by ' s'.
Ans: 5 h 16 min
